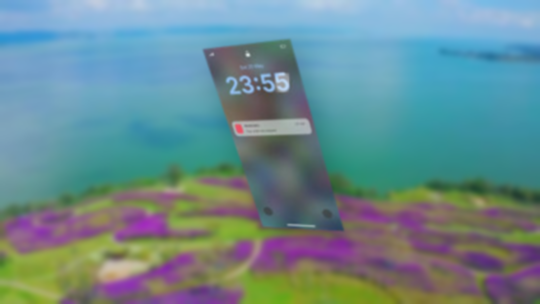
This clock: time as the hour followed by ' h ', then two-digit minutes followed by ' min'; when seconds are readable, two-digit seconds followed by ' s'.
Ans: 23 h 55 min
